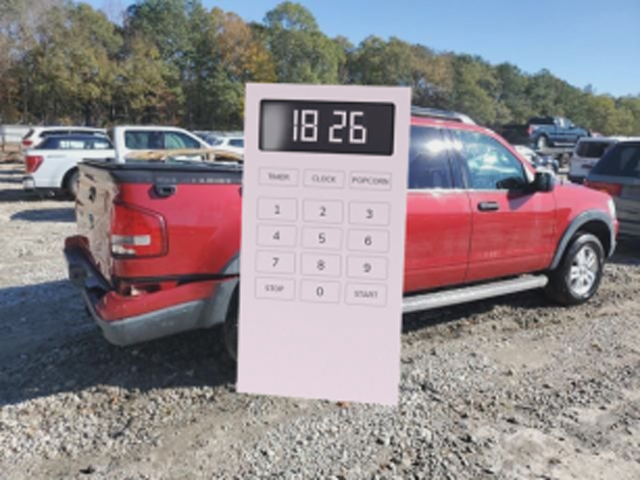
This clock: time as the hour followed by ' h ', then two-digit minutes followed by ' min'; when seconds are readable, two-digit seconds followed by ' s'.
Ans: 18 h 26 min
